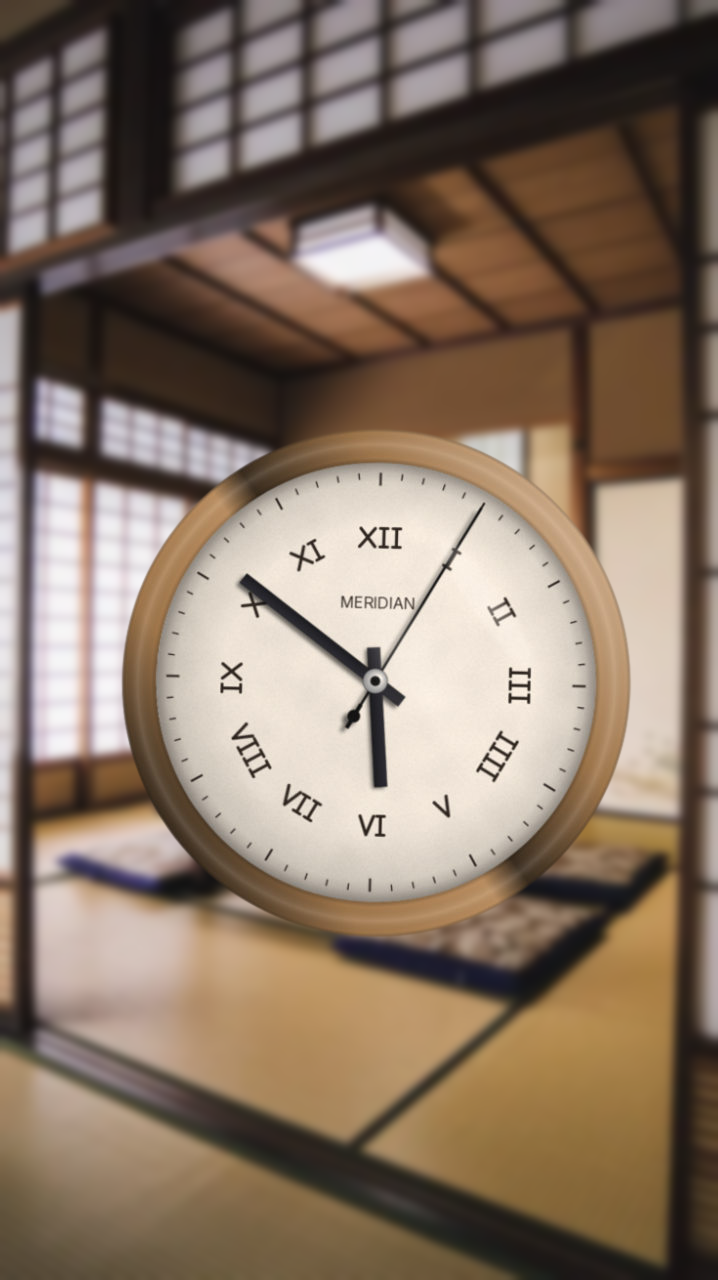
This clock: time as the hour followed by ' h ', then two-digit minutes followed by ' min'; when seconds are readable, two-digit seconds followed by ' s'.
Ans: 5 h 51 min 05 s
